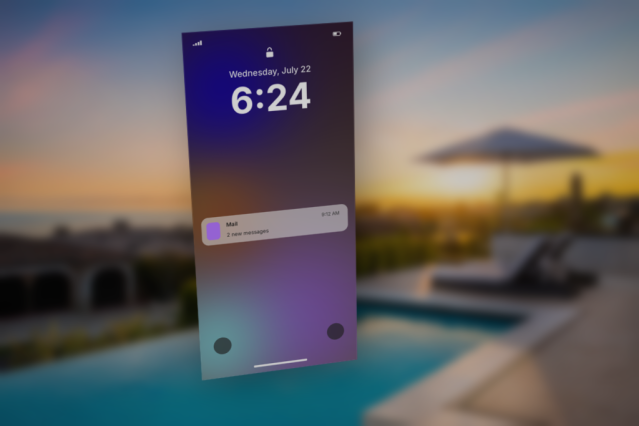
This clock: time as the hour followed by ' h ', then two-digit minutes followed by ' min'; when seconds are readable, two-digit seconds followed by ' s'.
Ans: 6 h 24 min
